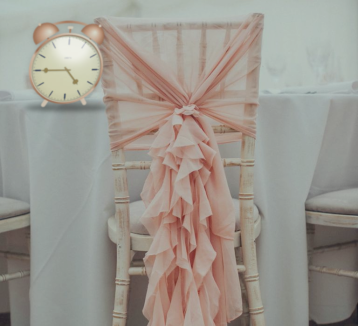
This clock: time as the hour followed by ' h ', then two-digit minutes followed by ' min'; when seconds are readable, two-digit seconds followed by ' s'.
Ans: 4 h 45 min
